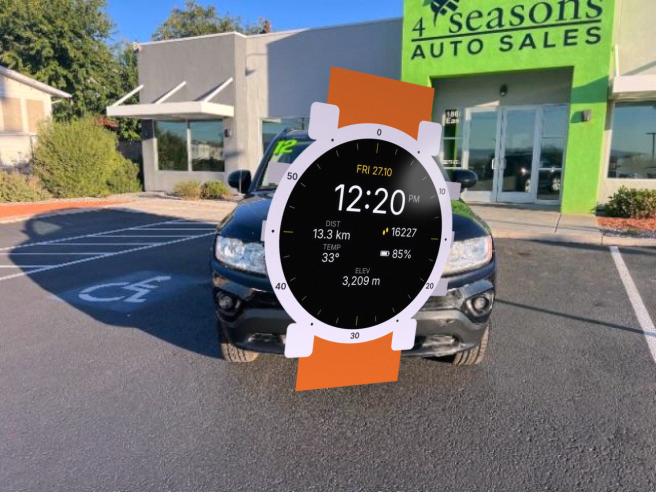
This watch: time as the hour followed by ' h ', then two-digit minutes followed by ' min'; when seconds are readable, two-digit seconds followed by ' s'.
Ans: 12 h 20 min
